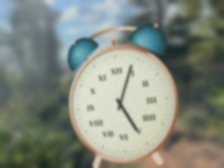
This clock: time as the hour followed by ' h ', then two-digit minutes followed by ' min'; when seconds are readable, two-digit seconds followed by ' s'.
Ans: 5 h 04 min
